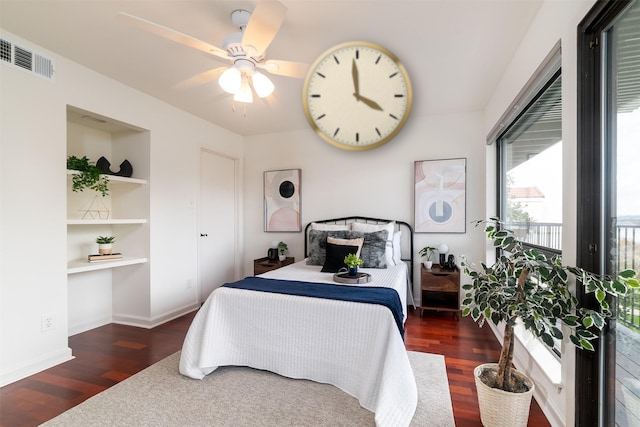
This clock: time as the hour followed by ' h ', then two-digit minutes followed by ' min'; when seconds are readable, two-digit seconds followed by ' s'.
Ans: 3 h 59 min
